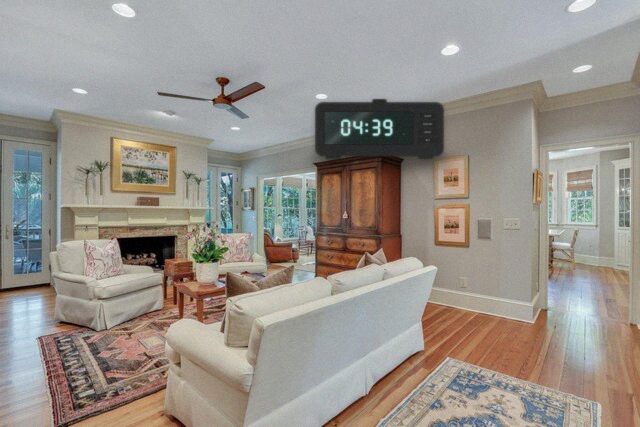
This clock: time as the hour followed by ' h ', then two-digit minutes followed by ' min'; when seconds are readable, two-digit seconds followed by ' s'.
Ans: 4 h 39 min
